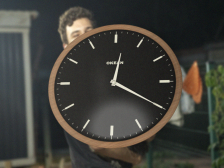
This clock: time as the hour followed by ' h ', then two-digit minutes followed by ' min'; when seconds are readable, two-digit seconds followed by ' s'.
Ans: 12 h 20 min
